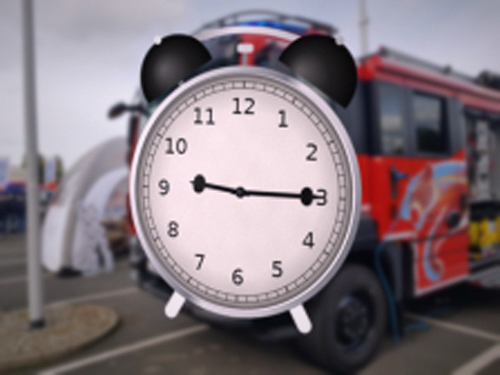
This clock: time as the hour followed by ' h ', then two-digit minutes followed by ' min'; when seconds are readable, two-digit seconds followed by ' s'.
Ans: 9 h 15 min
